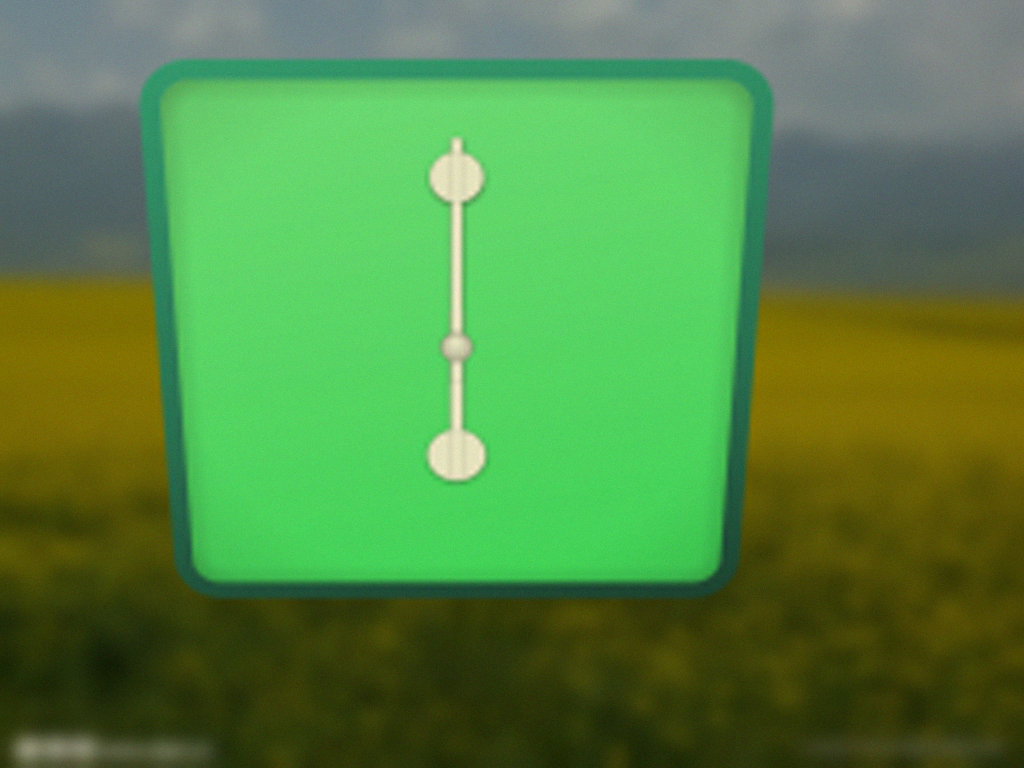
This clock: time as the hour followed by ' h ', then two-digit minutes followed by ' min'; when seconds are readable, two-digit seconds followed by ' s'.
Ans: 6 h 00 min
